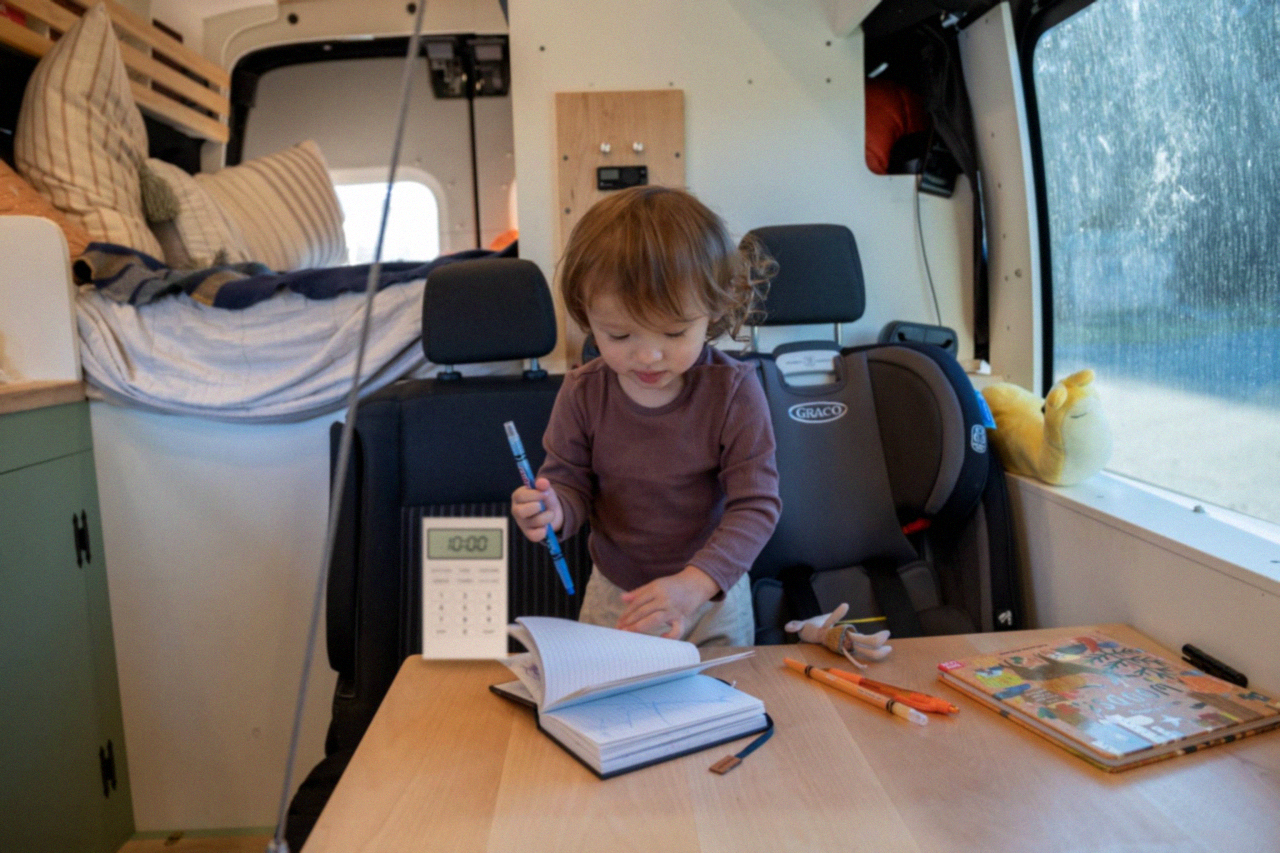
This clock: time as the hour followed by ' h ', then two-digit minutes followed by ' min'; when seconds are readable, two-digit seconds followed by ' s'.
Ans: 10 h 00 min
